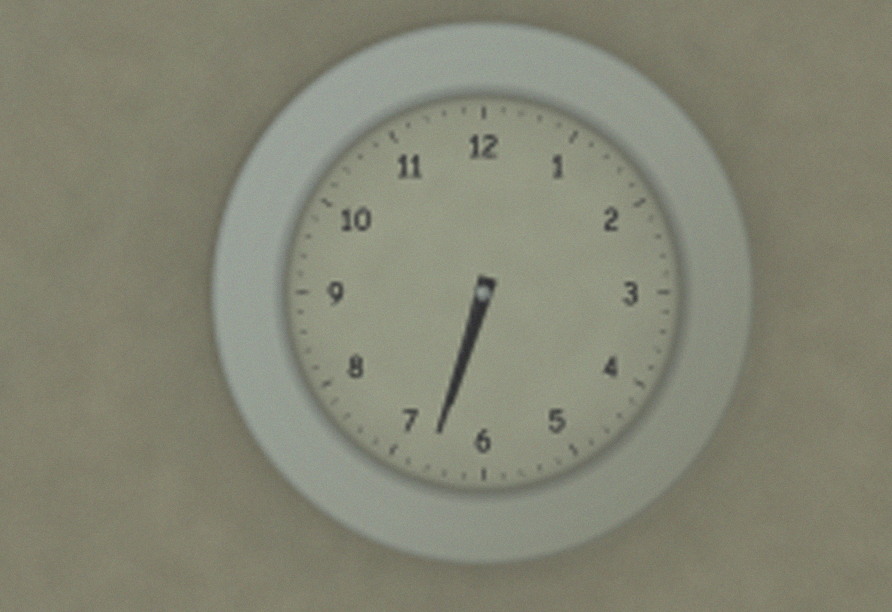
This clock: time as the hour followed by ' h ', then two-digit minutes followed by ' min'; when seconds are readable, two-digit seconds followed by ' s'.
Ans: 6 h 33 min
